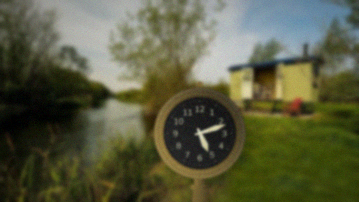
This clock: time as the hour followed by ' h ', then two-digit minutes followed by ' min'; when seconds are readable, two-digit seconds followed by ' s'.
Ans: 5 h 12 min
